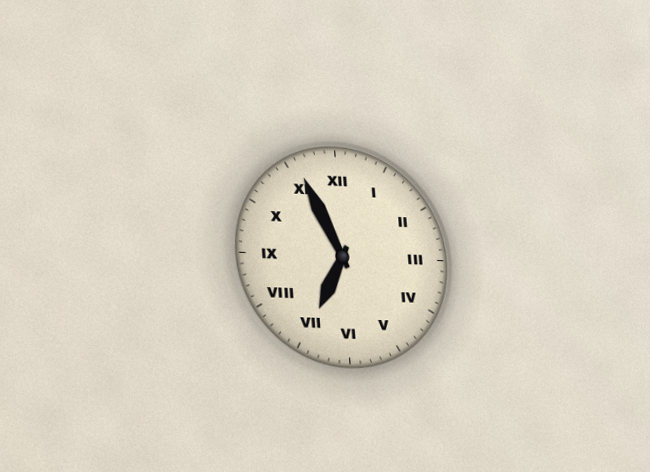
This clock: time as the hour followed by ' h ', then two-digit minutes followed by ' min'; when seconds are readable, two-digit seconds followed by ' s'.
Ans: 6 h 56 min
